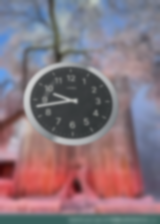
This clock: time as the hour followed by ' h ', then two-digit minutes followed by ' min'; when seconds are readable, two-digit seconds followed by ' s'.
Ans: 9 h 43 min
